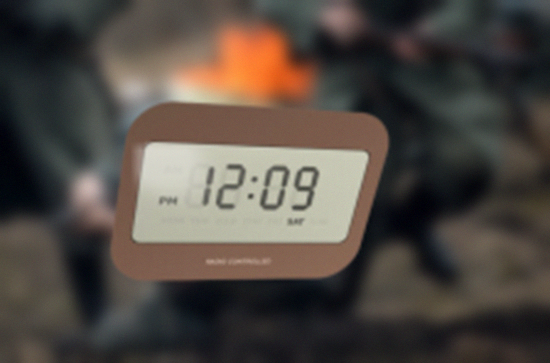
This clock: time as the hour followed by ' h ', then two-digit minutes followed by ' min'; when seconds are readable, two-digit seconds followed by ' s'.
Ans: 12 h 09 min
